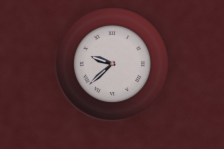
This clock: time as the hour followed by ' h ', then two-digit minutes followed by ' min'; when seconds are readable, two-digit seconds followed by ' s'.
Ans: 9 h 38 min
